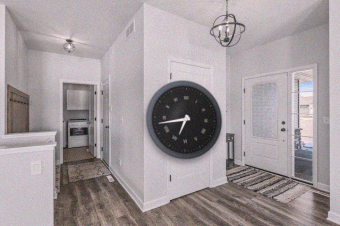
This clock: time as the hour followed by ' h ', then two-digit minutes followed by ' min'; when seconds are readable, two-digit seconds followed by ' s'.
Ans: 6 h 43 min
